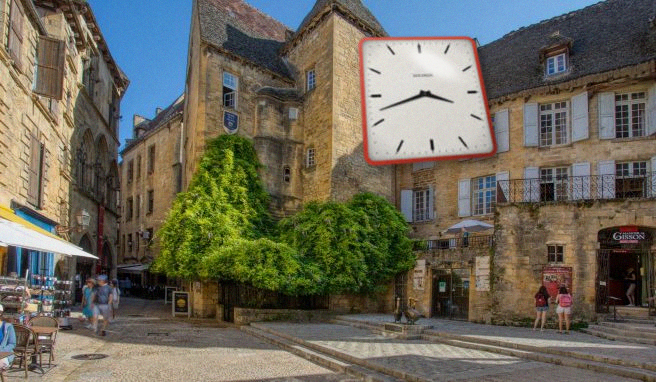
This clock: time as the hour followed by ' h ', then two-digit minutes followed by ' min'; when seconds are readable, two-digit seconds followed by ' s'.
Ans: 3 h 42 min
